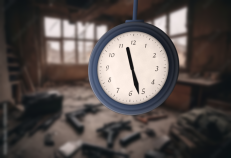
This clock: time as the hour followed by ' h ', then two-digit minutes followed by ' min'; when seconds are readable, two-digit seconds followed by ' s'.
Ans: 11 h 27 min
